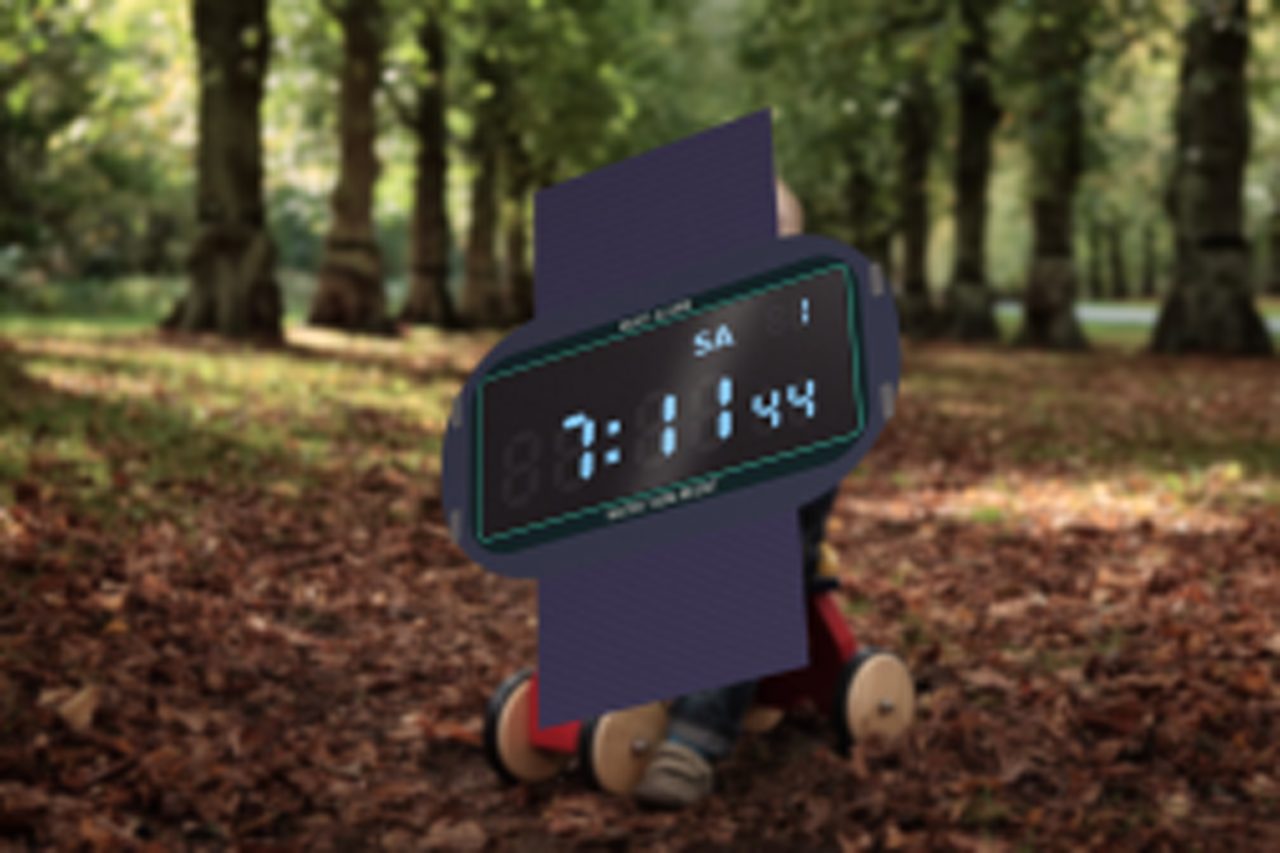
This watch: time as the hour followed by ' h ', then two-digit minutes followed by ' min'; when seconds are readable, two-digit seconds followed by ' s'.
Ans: 7 h 11 min 44 s
